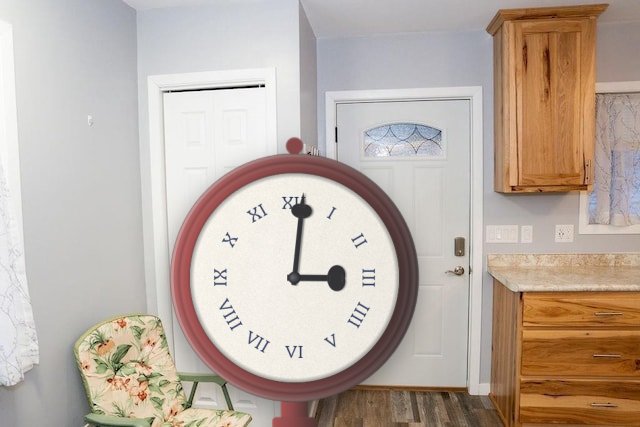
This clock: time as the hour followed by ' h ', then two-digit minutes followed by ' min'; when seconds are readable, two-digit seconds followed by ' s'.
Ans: 3 h 01 min
